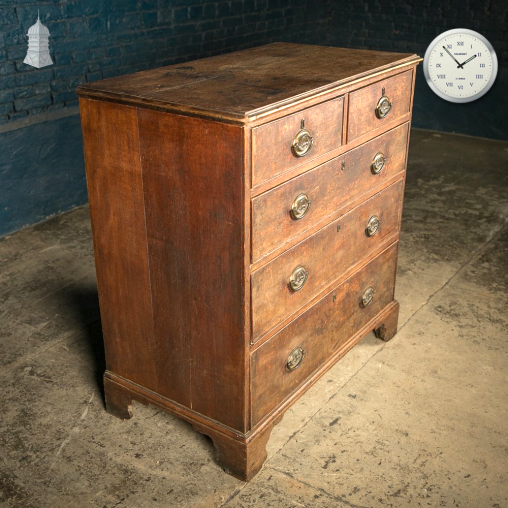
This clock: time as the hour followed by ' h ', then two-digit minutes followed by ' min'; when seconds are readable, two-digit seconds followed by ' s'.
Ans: 1 h 53 min
